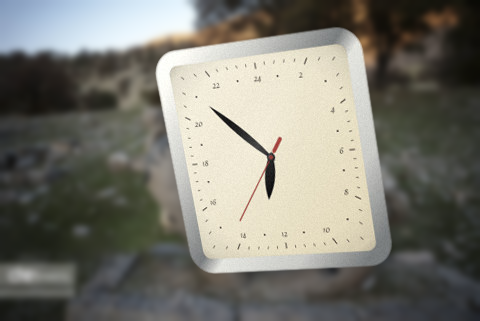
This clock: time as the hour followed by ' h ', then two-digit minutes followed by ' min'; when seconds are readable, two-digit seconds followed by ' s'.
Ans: 12 h 52 min 36 s
